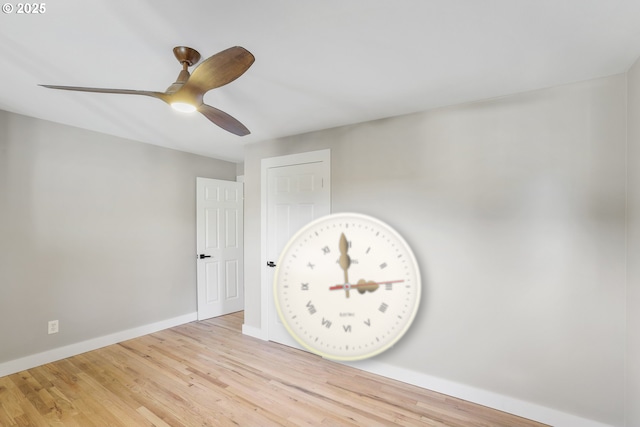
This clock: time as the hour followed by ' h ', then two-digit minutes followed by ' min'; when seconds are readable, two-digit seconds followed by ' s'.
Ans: 2 h 59 min 14 s
